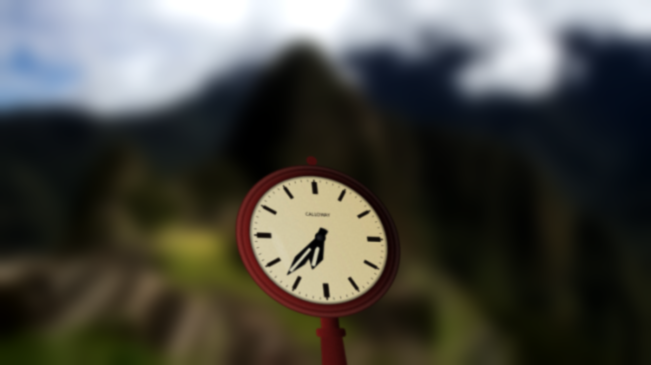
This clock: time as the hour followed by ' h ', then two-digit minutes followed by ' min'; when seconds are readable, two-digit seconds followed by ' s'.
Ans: 6 h 37 min
